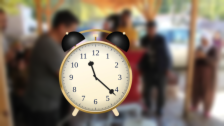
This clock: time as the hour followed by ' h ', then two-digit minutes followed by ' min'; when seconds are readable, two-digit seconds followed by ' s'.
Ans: 11 h 22 min
